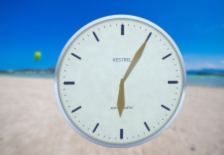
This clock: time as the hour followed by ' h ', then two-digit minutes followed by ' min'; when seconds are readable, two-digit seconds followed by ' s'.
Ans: 6 h 05 min
